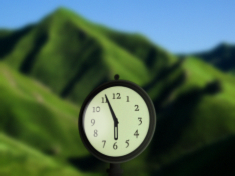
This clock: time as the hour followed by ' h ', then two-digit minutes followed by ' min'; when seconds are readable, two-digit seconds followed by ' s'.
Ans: 5 h 56 min
